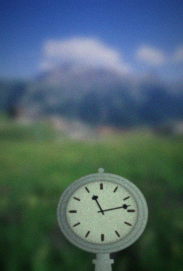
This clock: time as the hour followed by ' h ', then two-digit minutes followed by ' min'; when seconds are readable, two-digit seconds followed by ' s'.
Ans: 11 h 13 min
